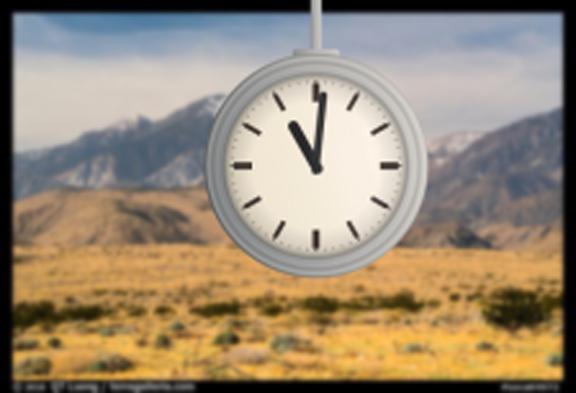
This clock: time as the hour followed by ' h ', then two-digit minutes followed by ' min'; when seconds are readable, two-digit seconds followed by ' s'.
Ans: 11 h 01 min
